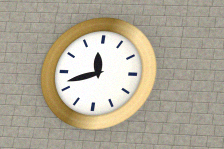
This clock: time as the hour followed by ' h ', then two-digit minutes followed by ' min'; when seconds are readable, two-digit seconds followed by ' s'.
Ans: 11 h 42 min
